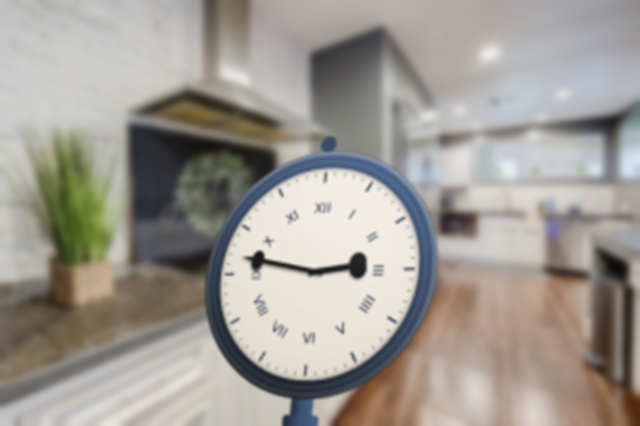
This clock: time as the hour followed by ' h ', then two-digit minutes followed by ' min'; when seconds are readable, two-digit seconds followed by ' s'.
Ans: 2 h 47 min
